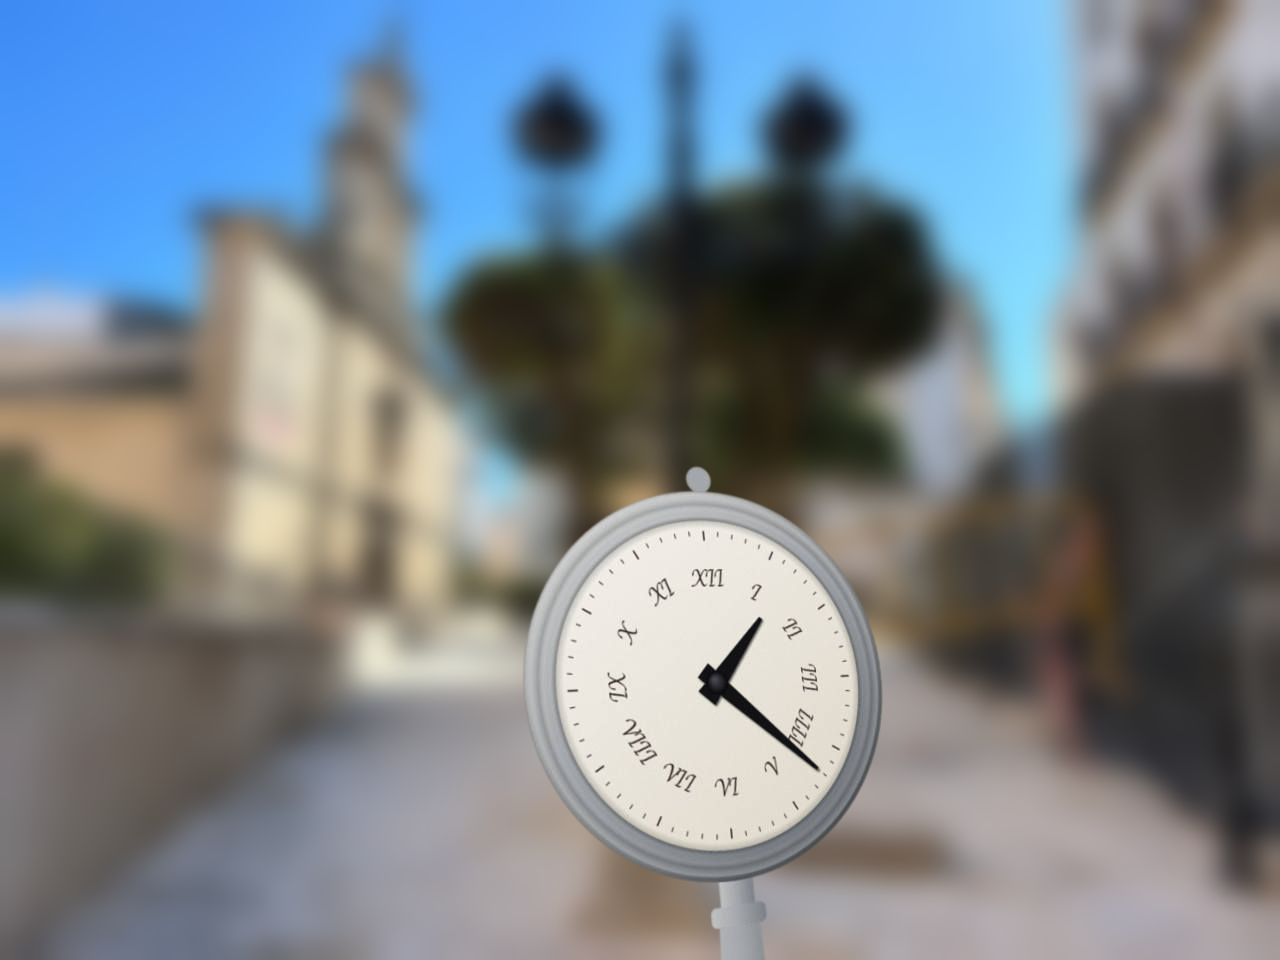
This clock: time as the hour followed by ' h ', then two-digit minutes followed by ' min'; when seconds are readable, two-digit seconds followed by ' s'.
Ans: 1 h 22 min
